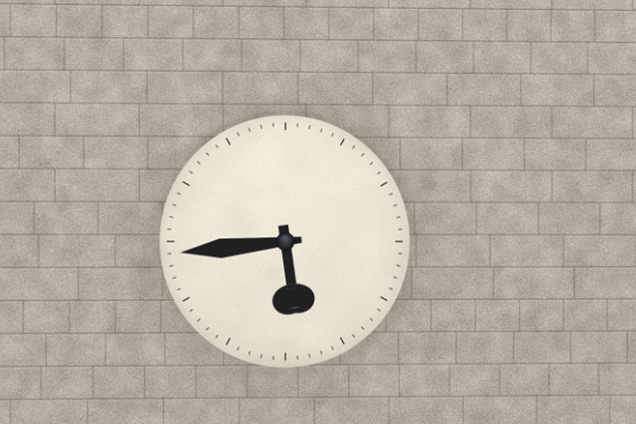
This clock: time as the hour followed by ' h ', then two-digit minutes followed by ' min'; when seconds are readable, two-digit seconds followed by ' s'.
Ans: 5 h 44 min
